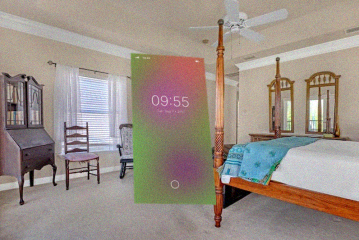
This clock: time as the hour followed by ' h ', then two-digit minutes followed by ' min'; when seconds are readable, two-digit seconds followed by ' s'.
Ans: 9 h 55 min
